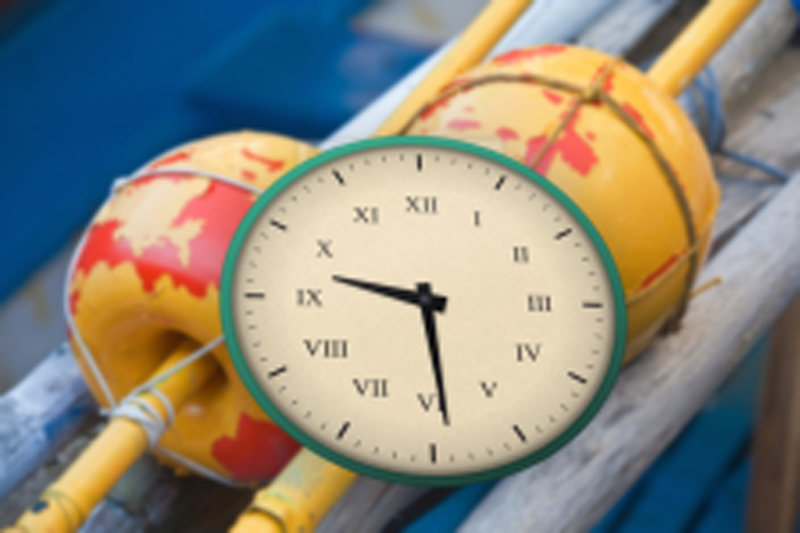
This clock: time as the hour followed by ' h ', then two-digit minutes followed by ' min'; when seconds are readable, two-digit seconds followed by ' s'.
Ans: 9 h 29 min
